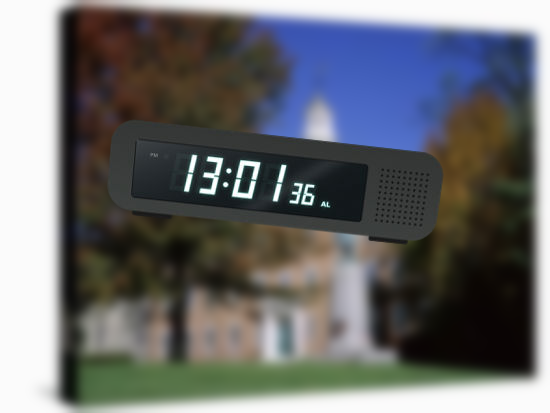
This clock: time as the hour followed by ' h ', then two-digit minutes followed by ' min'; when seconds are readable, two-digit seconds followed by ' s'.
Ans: 13 h 01 min 36 s
